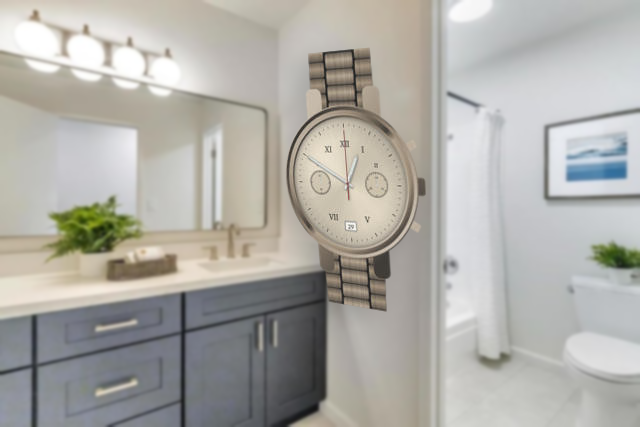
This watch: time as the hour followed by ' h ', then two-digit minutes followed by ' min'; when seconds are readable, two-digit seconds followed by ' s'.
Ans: 12 h 50 min
